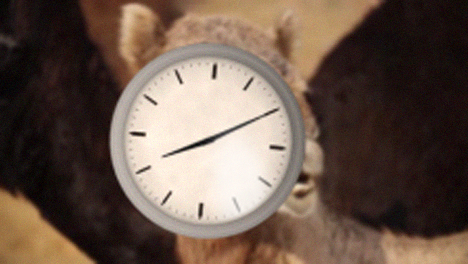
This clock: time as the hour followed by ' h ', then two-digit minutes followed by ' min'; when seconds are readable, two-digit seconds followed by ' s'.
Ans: 8 h 10 min
